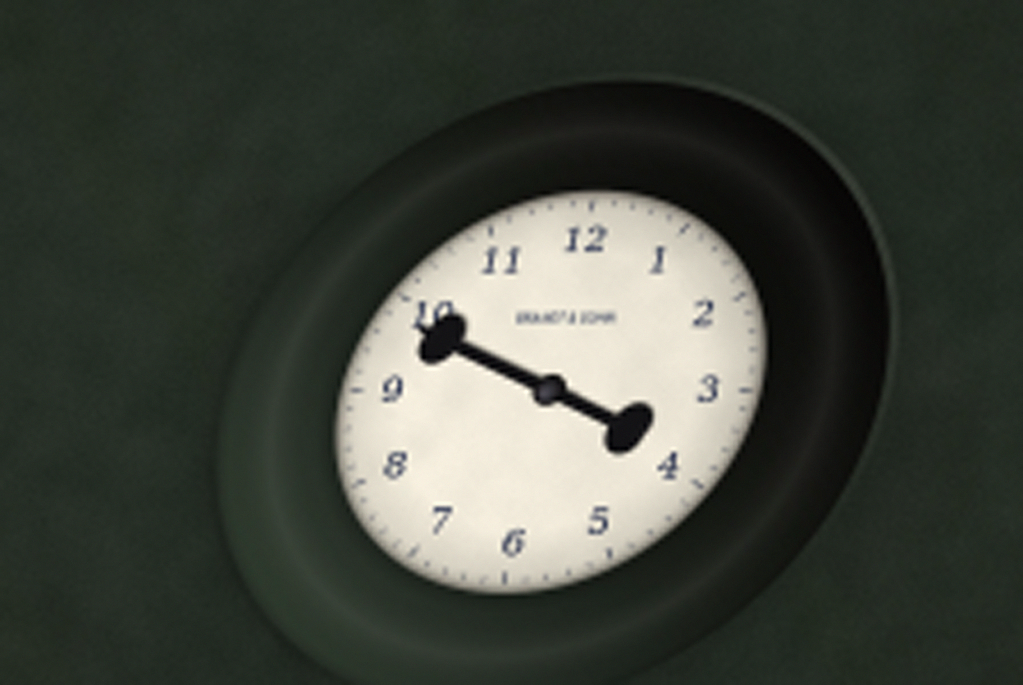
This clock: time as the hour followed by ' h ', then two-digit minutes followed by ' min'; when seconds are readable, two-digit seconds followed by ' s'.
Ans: 3 h 49 min
